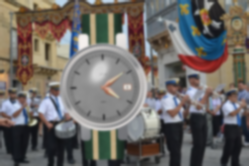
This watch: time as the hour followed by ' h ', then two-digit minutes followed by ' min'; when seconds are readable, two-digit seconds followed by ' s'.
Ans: 4 h 09 min
